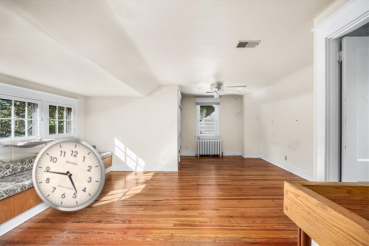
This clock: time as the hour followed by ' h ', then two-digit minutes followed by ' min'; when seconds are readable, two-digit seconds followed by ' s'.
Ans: 4 h 44 min
